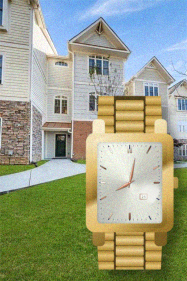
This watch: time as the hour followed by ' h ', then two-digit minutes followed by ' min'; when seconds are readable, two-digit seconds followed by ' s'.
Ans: 8 h 02 min
